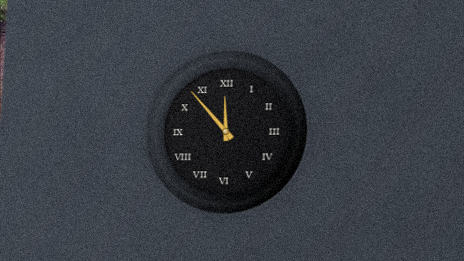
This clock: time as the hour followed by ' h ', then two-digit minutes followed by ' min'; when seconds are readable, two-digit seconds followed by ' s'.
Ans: 11 h 53 min
